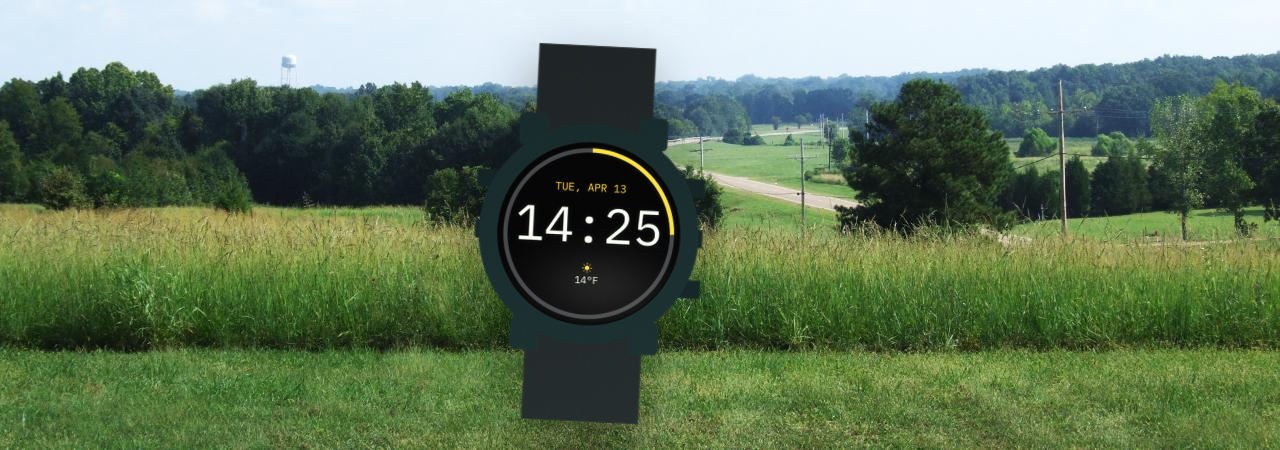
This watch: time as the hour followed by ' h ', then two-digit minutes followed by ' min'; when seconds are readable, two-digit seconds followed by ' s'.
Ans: 14 h 25 min
